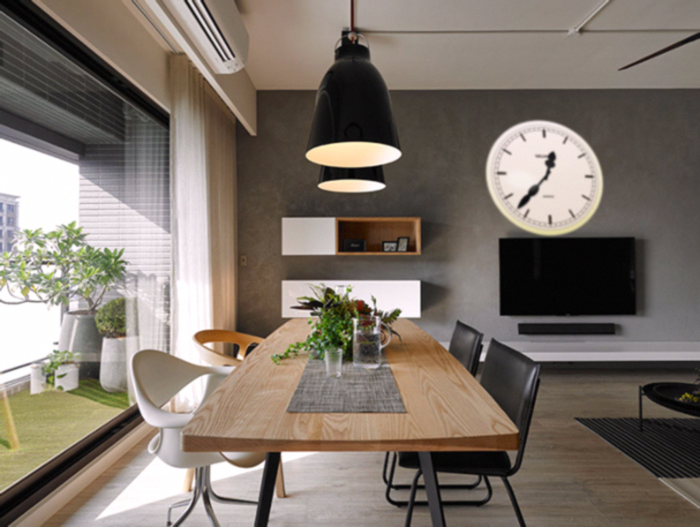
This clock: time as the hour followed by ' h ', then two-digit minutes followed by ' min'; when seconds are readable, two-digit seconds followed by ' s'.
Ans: 12 h 37 min
